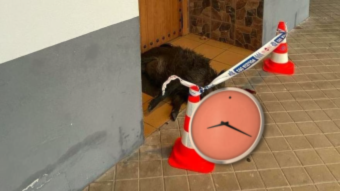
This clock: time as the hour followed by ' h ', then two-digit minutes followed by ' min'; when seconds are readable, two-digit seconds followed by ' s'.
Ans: 8 h 18 min
